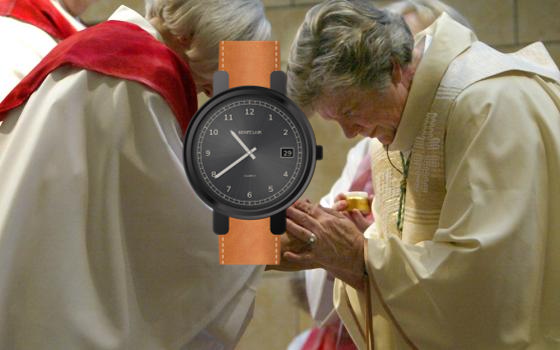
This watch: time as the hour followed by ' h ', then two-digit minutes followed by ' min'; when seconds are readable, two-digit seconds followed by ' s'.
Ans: 10 h 39 min
